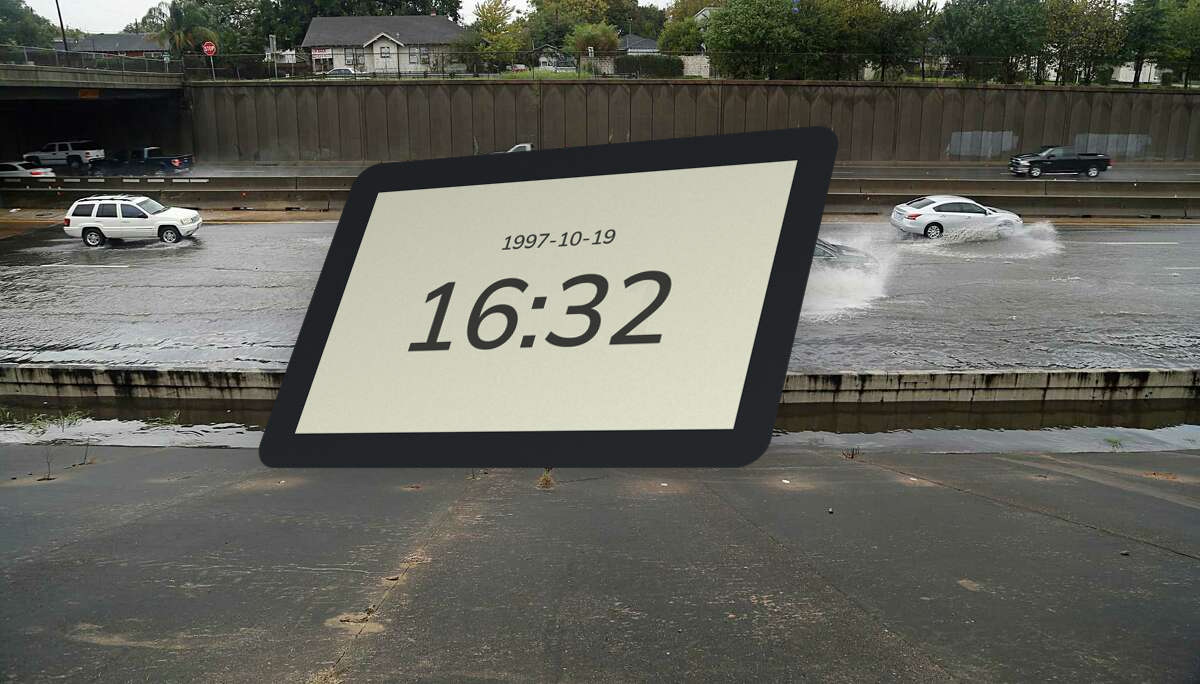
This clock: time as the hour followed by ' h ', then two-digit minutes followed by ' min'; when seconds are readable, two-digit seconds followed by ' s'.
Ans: 16 h 32 min
